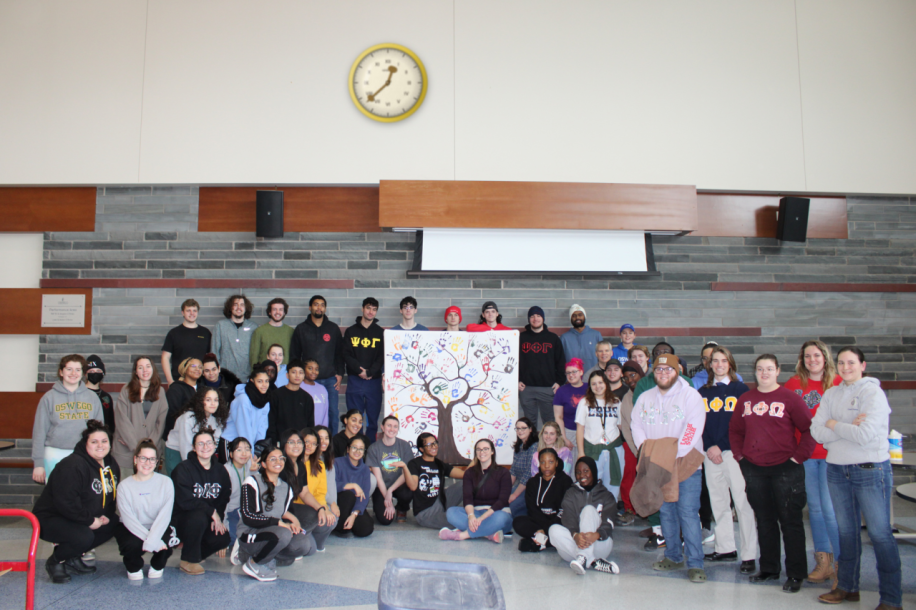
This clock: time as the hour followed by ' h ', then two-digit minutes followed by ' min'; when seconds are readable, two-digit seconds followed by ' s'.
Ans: 12 h 38 min
